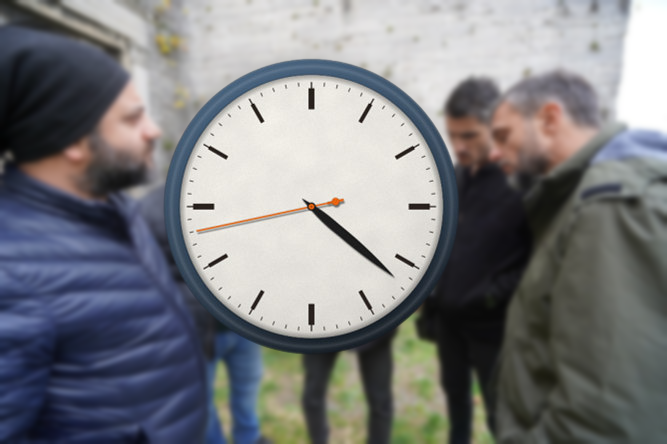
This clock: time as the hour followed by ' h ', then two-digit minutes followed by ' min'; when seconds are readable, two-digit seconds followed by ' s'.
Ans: 4 h 21 min 43 s
